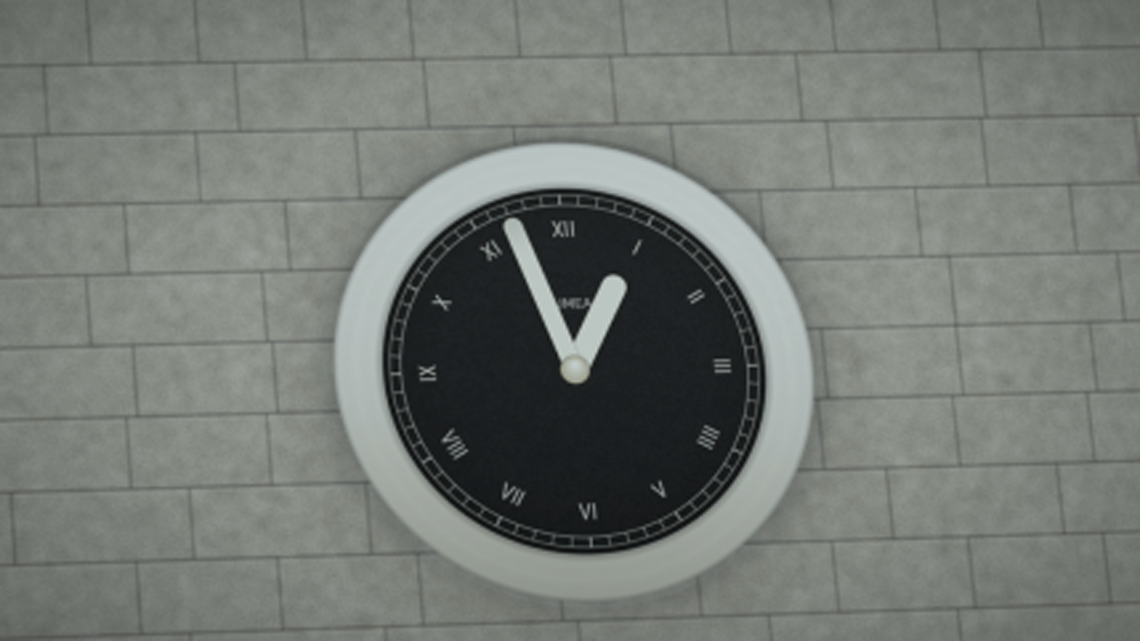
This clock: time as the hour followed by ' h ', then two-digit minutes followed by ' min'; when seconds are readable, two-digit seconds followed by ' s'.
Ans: 12 h 57 min
